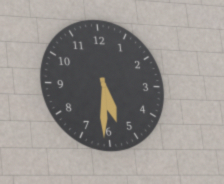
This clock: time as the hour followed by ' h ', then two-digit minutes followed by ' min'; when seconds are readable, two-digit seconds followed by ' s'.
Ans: 5 h 31 min
